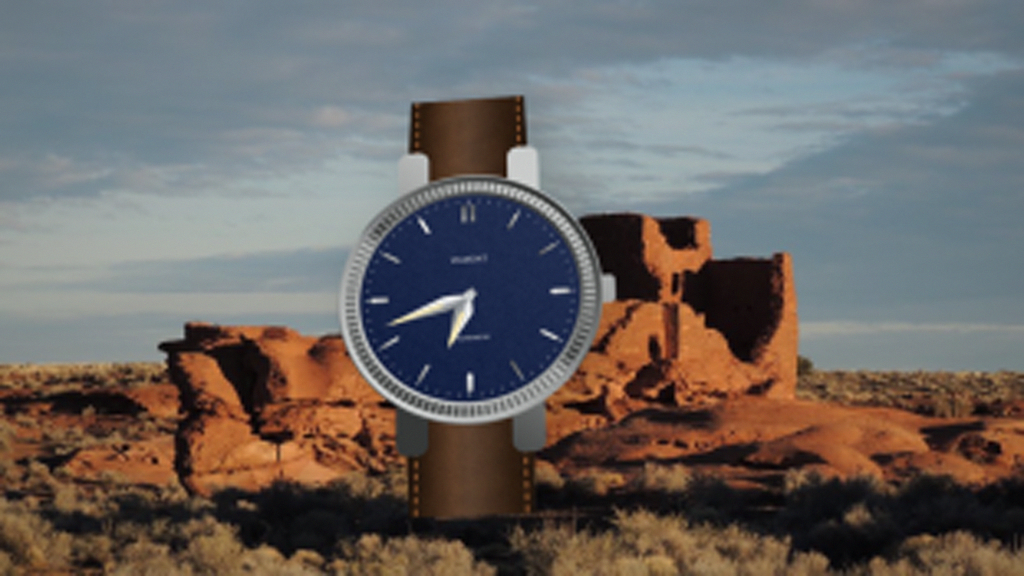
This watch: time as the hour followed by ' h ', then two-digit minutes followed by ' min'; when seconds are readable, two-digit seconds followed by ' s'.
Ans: 6 h 42 min
